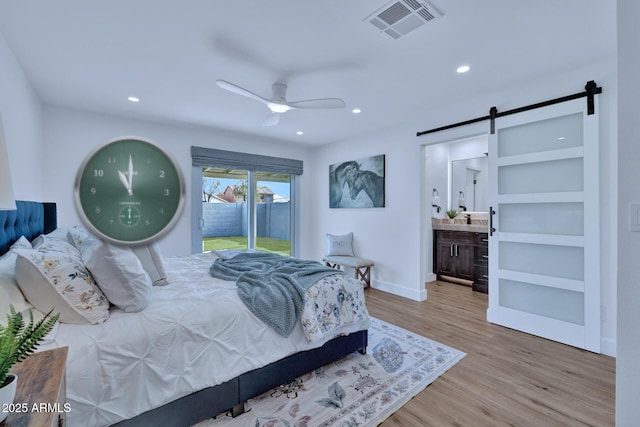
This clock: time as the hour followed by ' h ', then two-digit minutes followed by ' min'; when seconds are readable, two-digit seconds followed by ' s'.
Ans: 11 h 00 min
